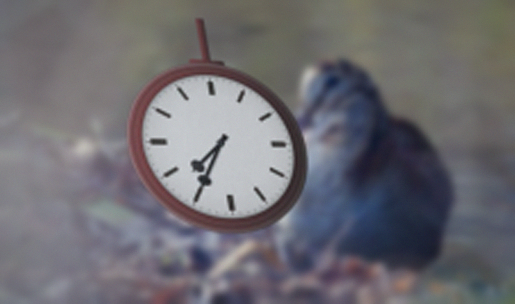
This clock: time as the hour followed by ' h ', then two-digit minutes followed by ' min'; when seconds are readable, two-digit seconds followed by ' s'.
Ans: 7 h 35 min
